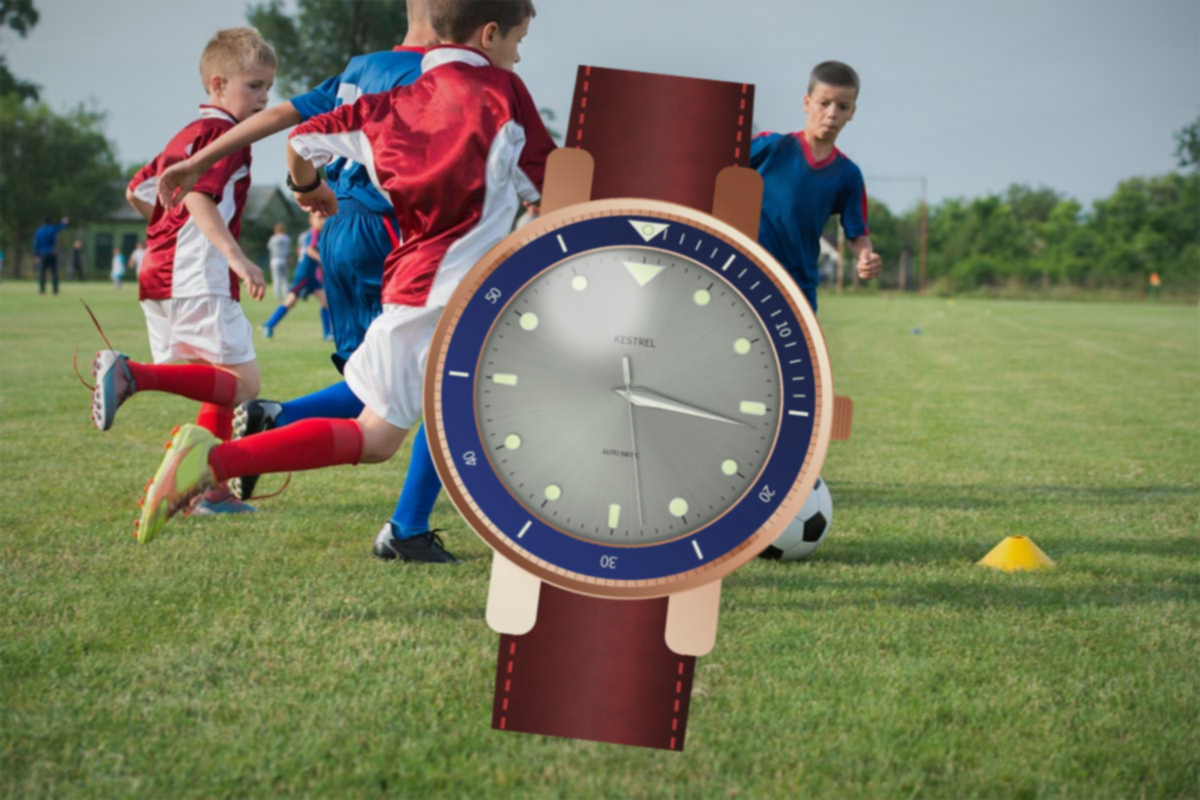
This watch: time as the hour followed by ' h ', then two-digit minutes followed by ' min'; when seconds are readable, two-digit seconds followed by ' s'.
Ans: 3 h 16 min 28 s
